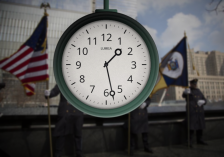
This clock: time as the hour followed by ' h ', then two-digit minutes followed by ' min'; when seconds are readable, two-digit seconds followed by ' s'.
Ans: 1 h 28 min
